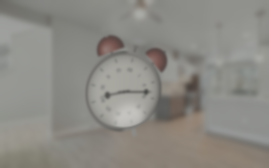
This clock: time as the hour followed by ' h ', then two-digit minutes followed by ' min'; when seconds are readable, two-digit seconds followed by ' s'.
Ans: 8 h 13 min
